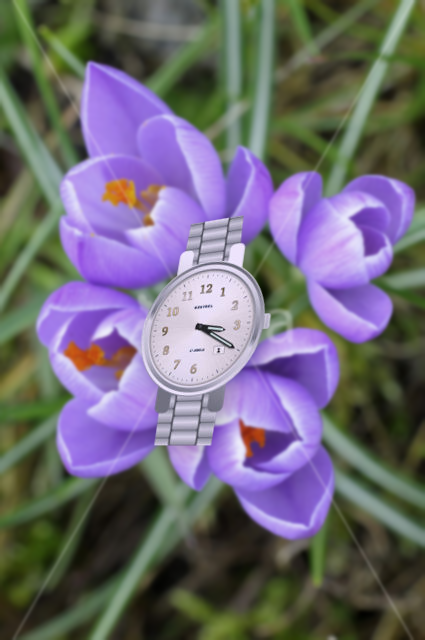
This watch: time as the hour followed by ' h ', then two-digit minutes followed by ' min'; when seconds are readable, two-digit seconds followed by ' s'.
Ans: 3 h 20 min
